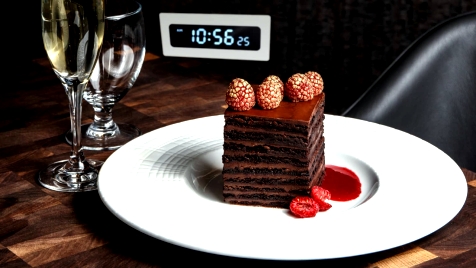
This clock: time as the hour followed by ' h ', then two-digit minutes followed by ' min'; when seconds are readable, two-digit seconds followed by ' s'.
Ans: 10 h 56 min 25 s
